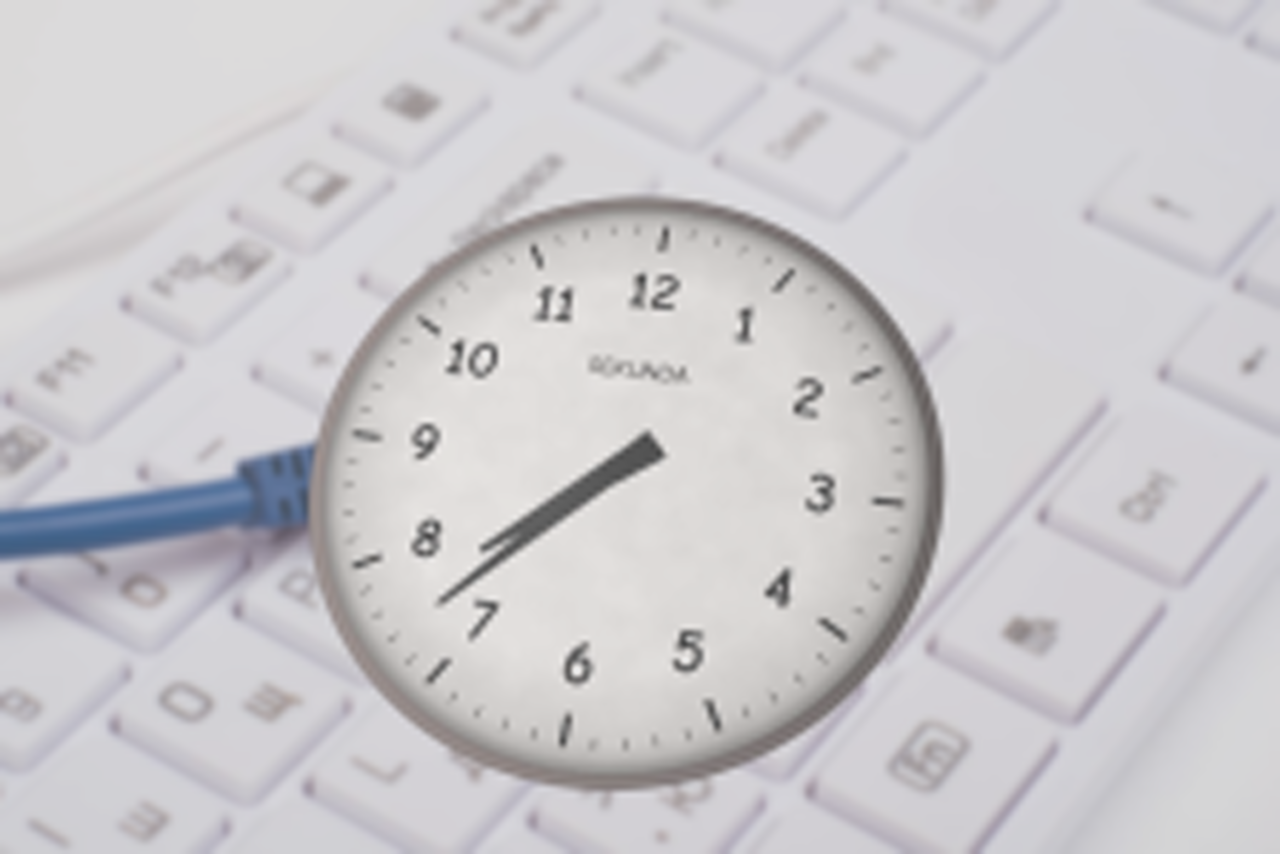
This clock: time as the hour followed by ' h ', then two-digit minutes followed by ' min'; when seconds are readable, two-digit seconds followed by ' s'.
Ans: 7 h 37 min
